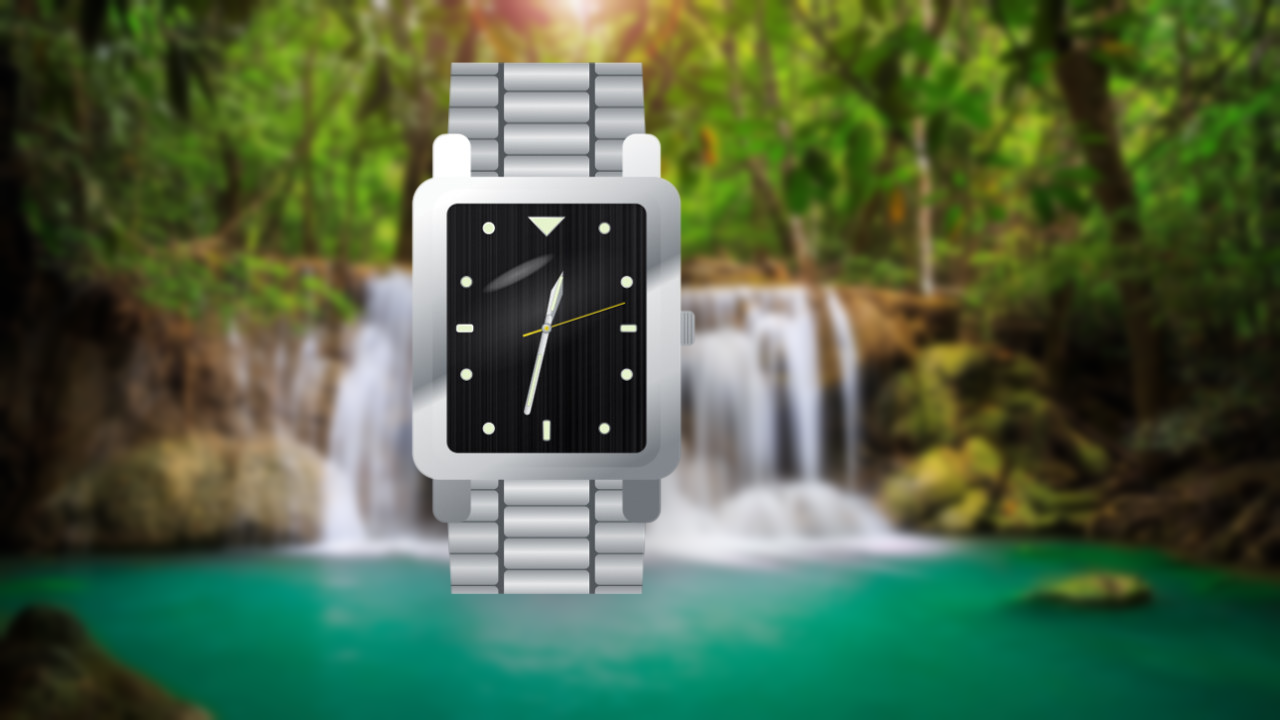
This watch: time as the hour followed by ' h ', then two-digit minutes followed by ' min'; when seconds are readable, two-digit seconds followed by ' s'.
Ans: 12 h 32 min 12 s
